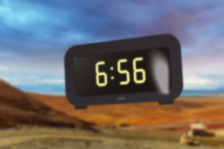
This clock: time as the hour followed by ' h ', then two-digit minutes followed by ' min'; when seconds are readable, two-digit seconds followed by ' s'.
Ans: 6 h 56 min
